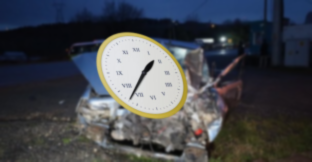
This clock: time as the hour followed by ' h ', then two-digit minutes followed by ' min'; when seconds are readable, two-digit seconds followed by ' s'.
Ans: 1 h 37 min
